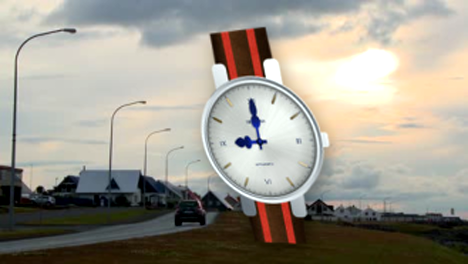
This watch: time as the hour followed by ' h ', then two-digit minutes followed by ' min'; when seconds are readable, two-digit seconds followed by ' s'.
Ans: 9 h 00 min
